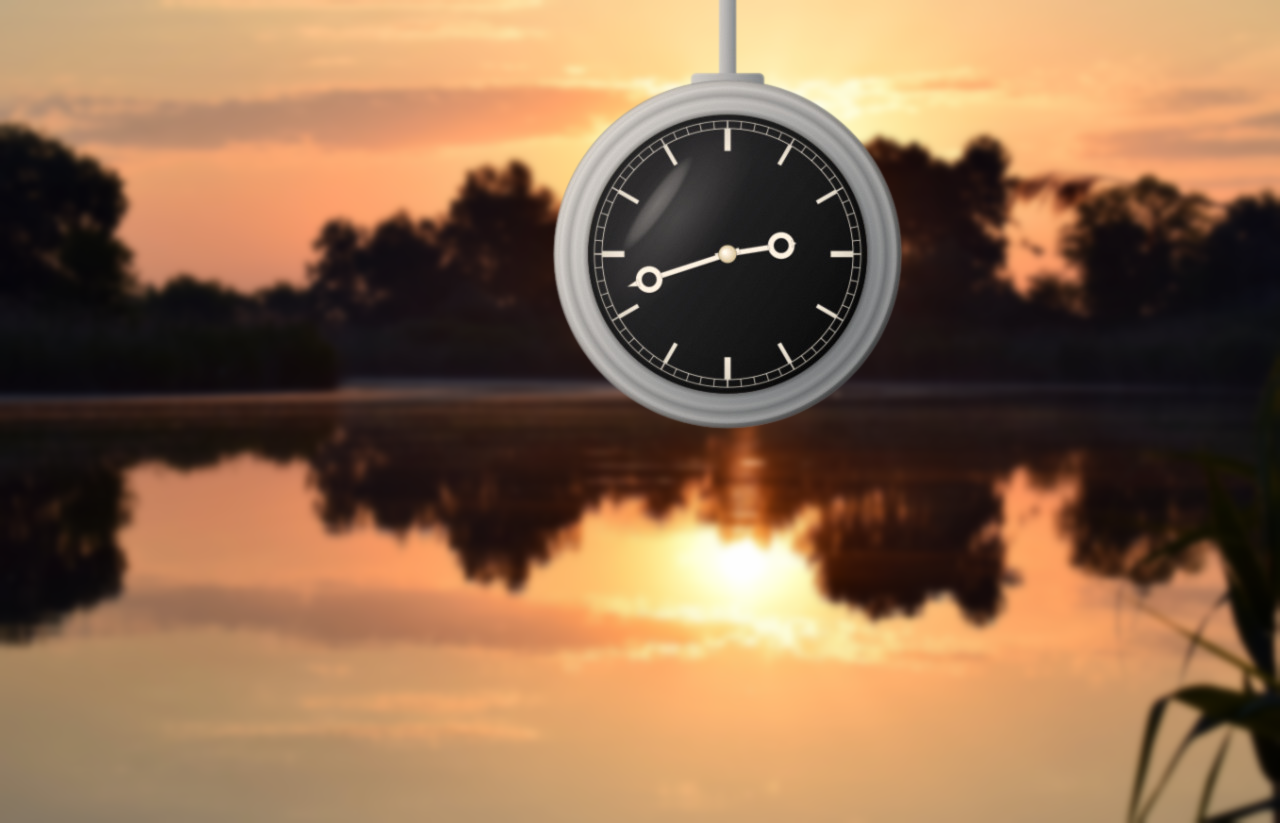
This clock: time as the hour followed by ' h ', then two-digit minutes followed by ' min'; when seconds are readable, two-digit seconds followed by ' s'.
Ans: 2 h 42 min
